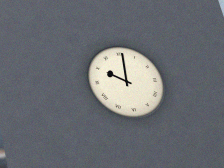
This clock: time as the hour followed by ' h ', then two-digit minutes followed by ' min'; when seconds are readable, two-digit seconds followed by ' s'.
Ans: 10 h 01 min
